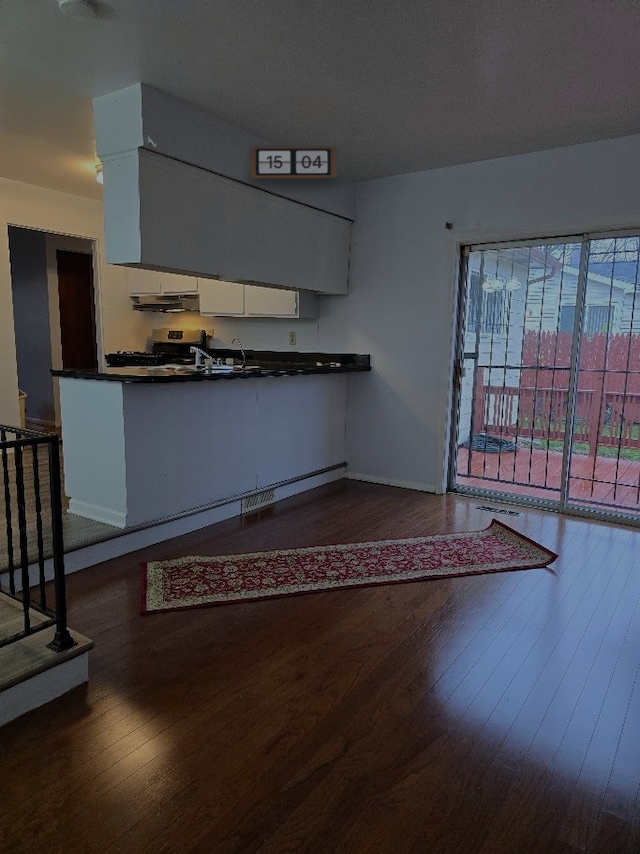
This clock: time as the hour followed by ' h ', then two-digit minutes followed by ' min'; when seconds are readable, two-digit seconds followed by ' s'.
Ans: 15 h 04 min
